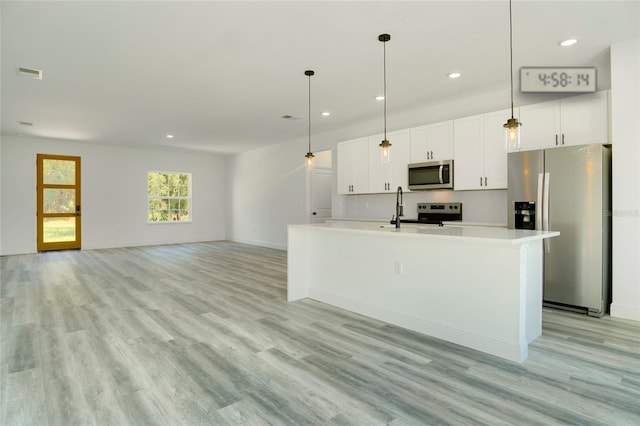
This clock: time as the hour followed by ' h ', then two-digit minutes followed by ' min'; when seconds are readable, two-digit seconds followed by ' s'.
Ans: 4 h 58 min 14 s
